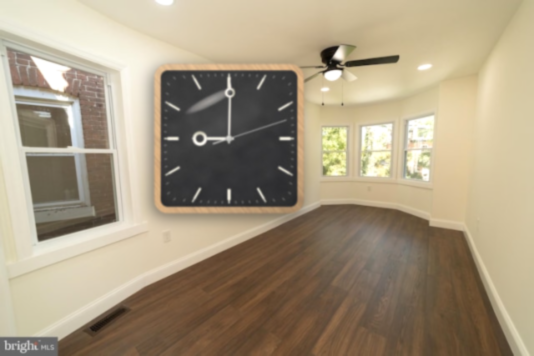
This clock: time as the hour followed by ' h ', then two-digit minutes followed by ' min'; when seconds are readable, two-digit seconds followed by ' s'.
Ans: 9 h 00 min 12 s
